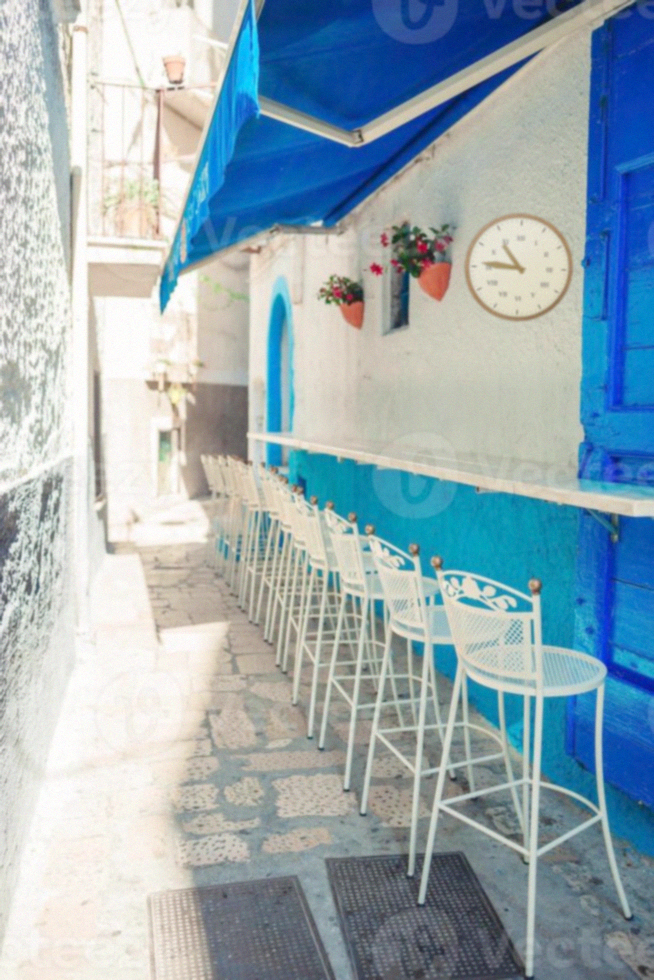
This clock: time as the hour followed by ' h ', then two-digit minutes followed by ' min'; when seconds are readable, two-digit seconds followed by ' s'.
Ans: 10 h 46 min
